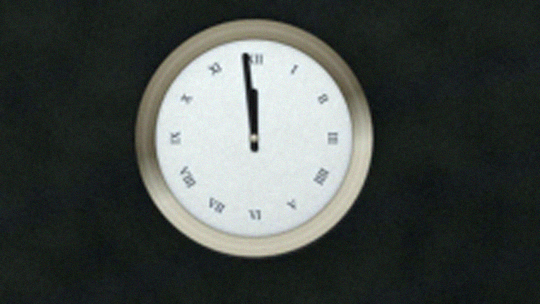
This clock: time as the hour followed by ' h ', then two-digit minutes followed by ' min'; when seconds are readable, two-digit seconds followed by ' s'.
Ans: 11 h 59 min
